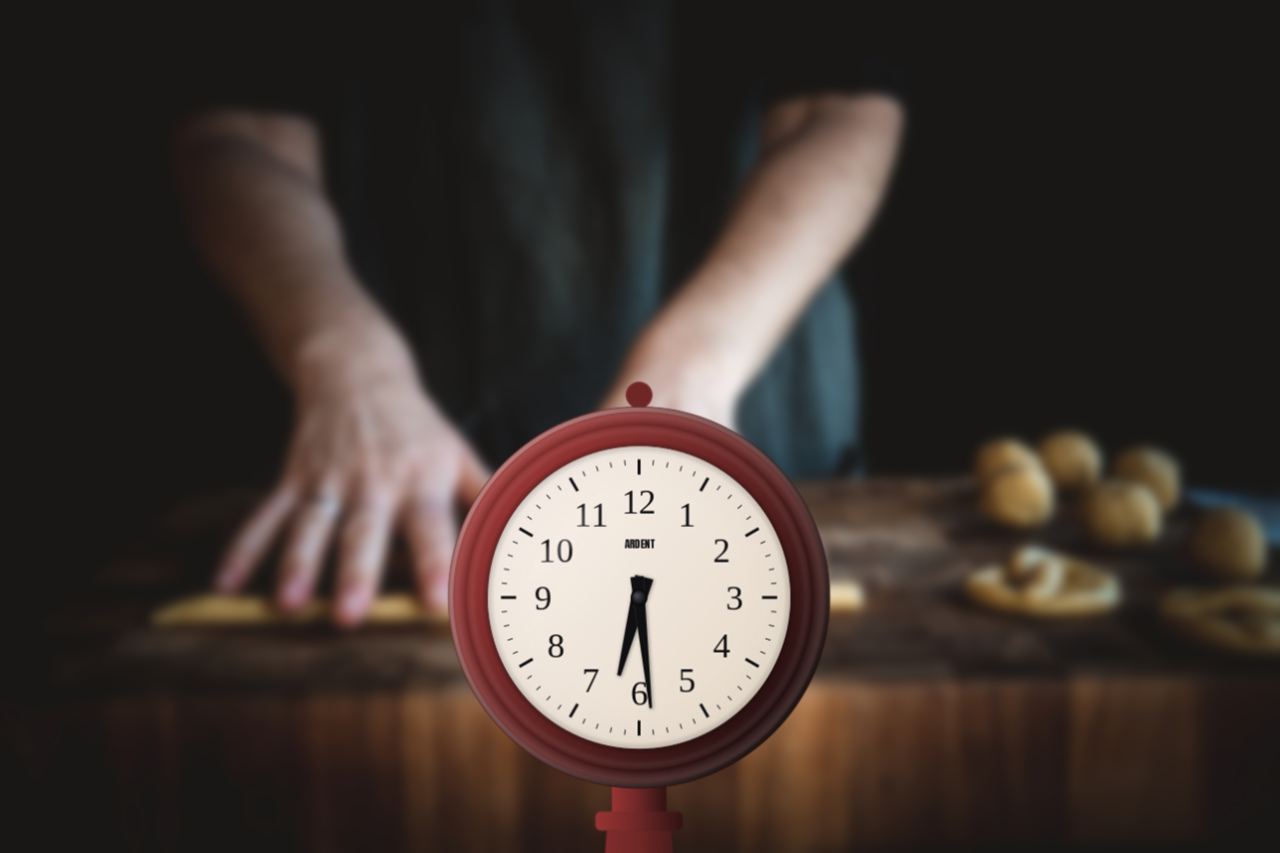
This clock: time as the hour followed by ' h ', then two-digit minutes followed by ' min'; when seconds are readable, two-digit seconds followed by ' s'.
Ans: 6 h 29 min
